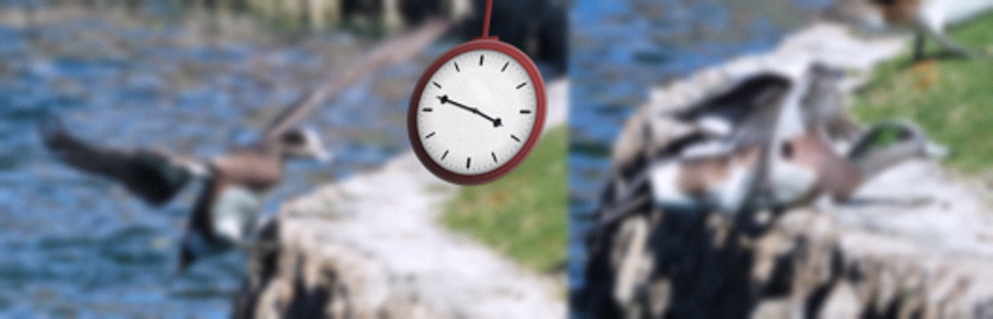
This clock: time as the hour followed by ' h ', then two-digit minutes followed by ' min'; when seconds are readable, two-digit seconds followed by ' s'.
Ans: 3 h 48 min
